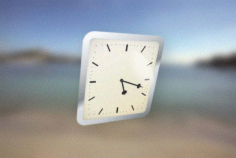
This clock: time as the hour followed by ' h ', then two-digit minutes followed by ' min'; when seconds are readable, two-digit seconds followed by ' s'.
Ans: 5 h 18 min
